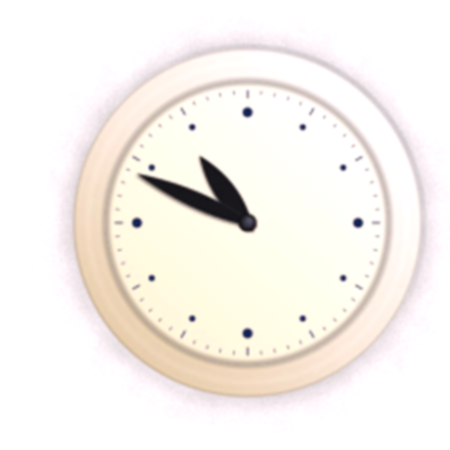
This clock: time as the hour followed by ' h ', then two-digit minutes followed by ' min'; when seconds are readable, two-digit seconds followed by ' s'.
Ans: 10 h 49 min
